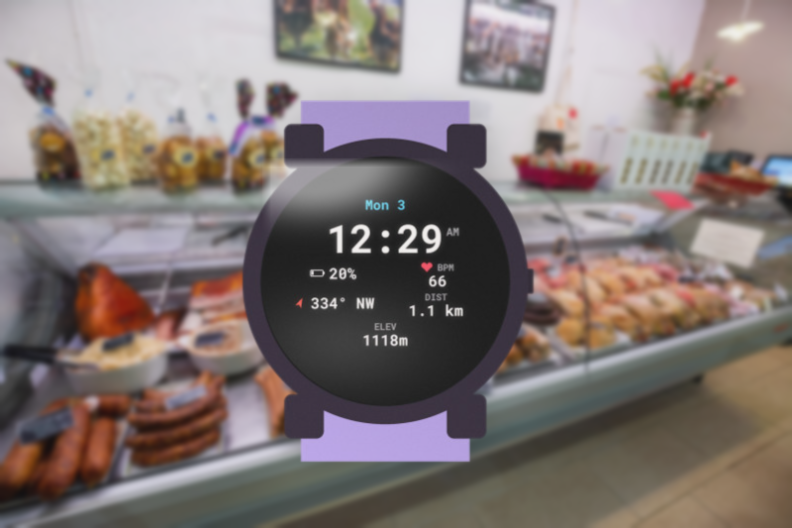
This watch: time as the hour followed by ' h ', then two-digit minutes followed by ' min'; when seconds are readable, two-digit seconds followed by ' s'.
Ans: 12 h 29 min
